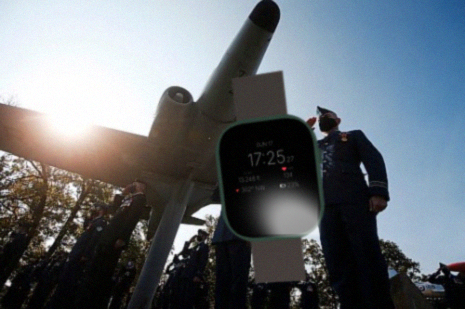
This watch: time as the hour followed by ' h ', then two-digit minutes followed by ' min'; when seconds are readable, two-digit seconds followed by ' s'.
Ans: 17 h 25 min
